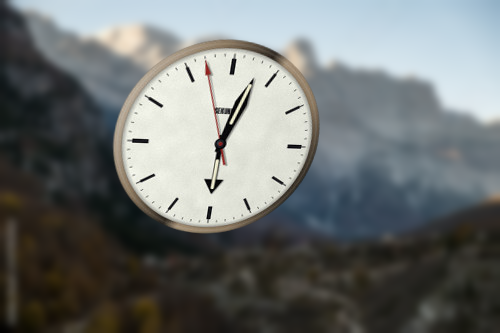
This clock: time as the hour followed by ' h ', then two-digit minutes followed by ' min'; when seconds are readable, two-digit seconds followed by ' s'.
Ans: 6 h 02 min 57 s
